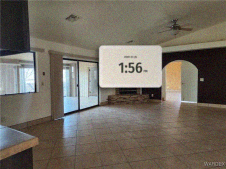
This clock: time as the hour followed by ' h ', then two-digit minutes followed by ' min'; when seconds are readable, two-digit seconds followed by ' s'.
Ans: 1 h 56 min
